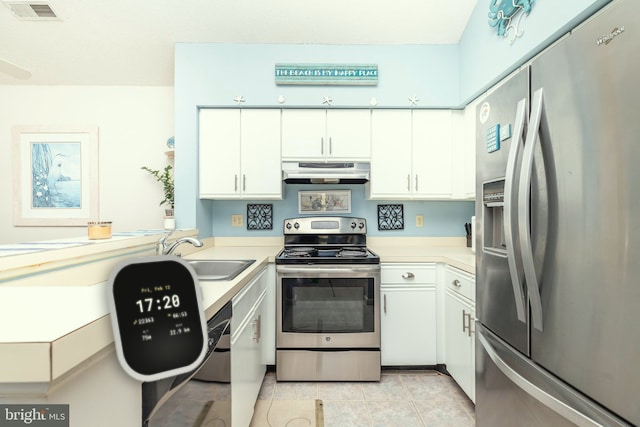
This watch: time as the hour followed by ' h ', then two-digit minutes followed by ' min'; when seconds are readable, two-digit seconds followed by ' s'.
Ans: 17 h 20 min
